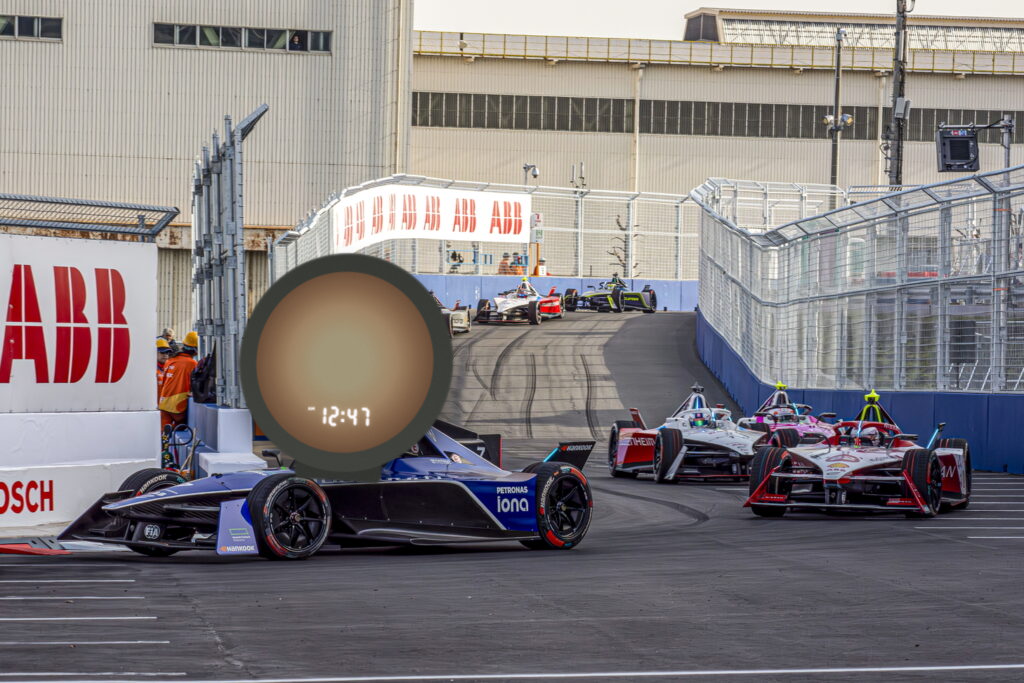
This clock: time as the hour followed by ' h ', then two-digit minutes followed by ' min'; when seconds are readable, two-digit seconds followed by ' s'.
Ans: 12 h 47 min
